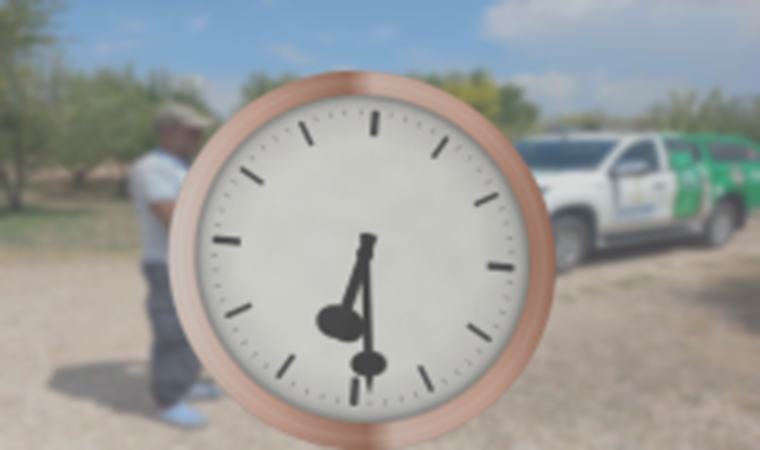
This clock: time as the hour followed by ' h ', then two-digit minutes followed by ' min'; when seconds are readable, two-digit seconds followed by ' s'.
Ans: 6 h 29 min
